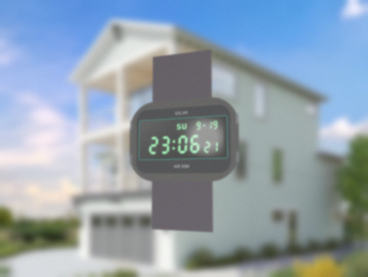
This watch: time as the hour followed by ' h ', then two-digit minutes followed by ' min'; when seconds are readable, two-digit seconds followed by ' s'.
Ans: 23 h 06 min 21 s
